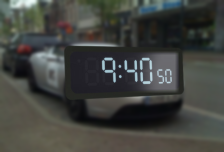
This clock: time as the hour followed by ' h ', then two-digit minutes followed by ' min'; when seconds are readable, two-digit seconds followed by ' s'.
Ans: 9 h 40 min 50 s
